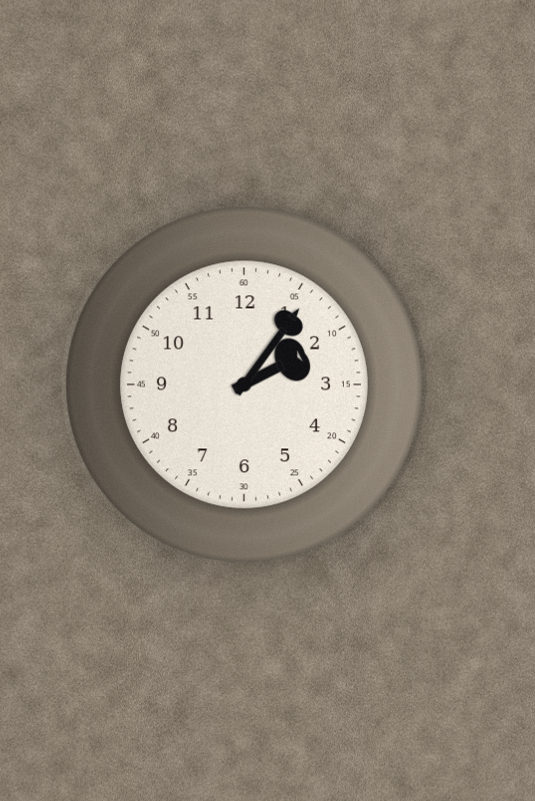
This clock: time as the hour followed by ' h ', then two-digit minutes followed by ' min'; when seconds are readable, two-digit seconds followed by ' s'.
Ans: 2 h 06 min
